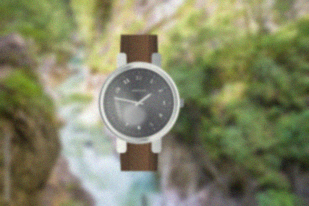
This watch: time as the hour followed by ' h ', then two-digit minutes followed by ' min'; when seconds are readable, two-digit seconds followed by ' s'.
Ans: 1 h 47 min
